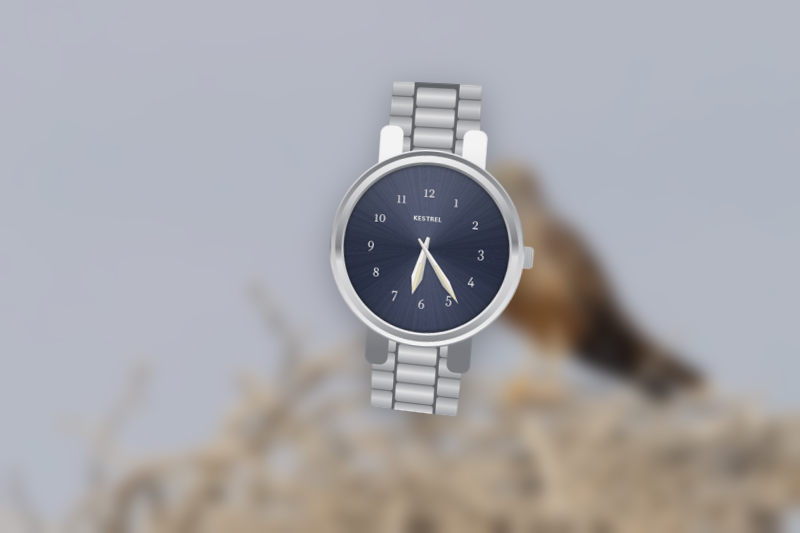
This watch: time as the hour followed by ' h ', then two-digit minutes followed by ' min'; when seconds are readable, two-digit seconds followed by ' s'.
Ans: 6 h 24 min
